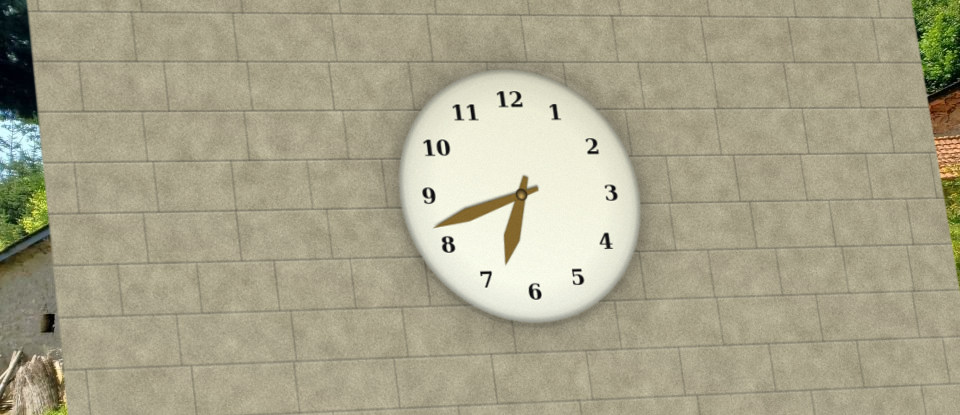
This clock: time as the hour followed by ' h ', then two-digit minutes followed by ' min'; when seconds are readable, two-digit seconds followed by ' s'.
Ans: 6 h 42 min
